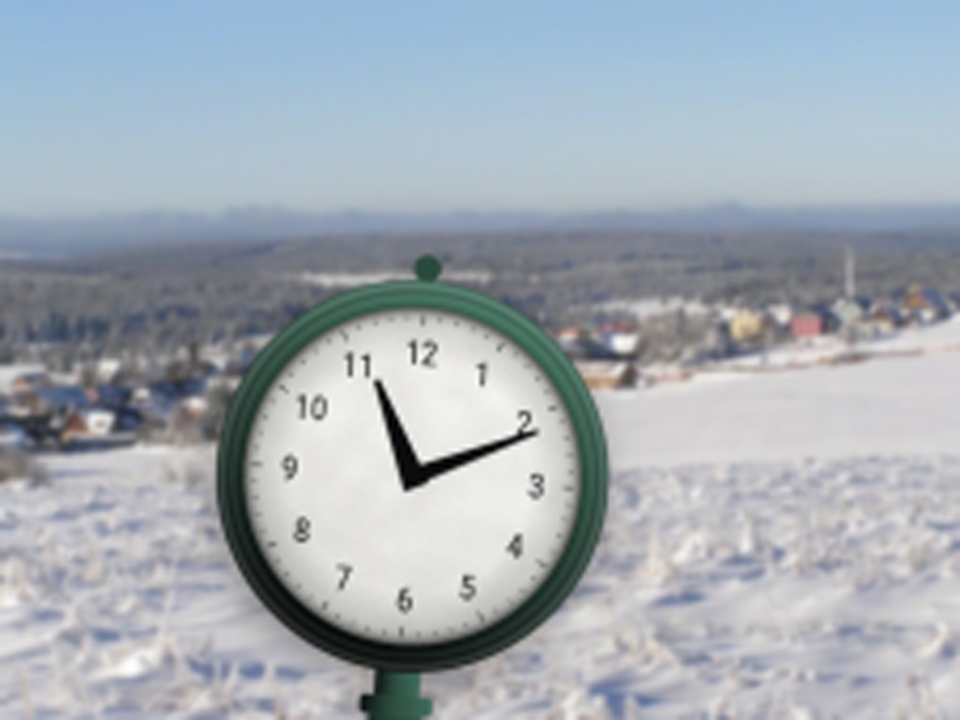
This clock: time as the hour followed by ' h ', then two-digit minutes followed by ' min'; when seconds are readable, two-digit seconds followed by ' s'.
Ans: 11 h 11 min
